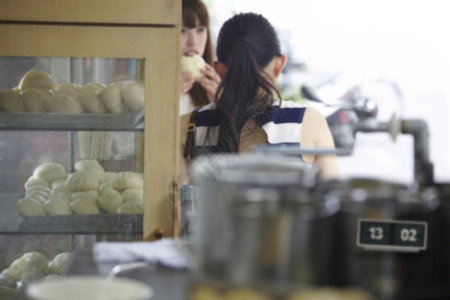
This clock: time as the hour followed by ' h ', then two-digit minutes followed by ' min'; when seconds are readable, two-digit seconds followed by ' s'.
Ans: 13 h 02 min
